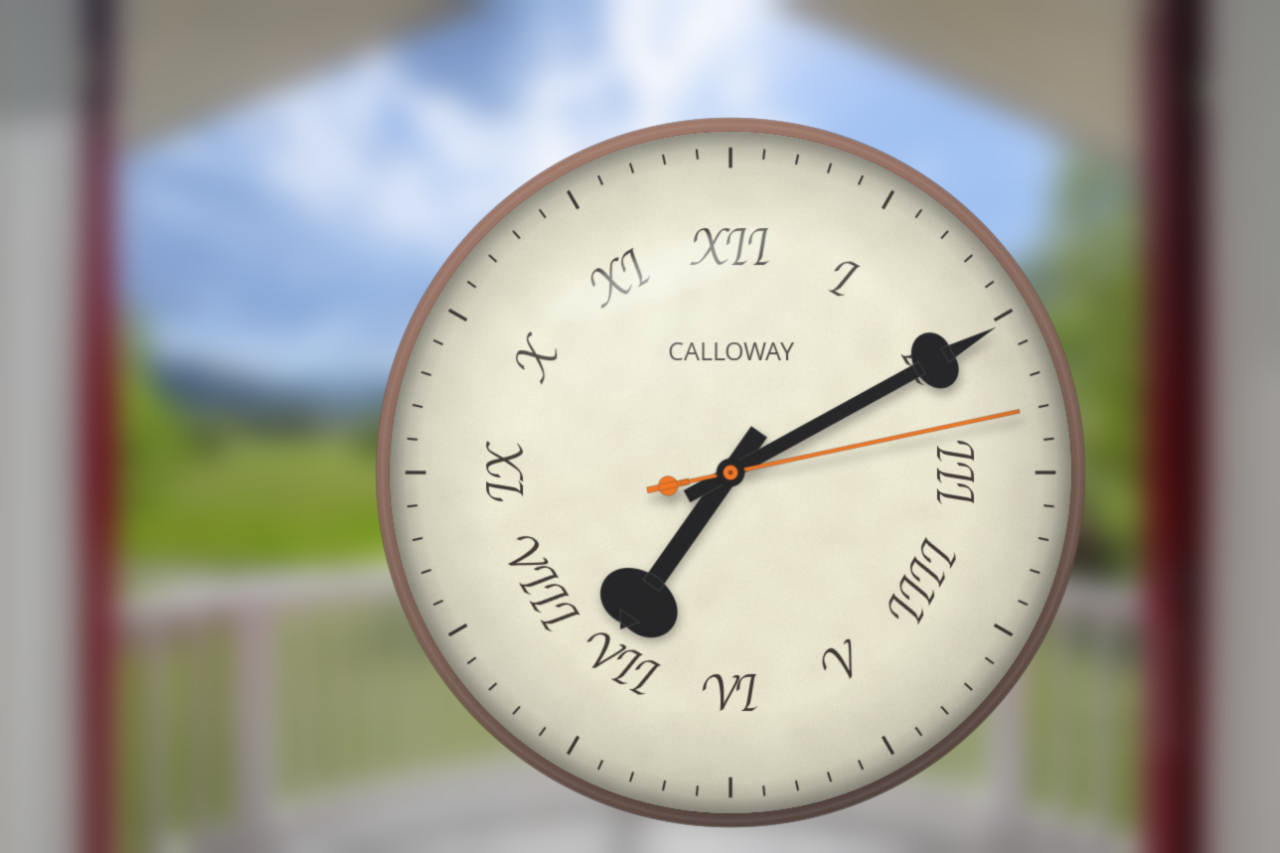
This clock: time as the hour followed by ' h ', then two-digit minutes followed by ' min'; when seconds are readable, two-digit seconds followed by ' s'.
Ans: 7 h 10 min 13 s
